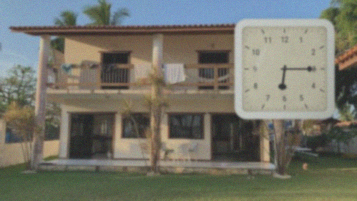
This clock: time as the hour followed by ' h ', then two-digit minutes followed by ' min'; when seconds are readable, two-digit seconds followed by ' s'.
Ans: 6 h 15 min
